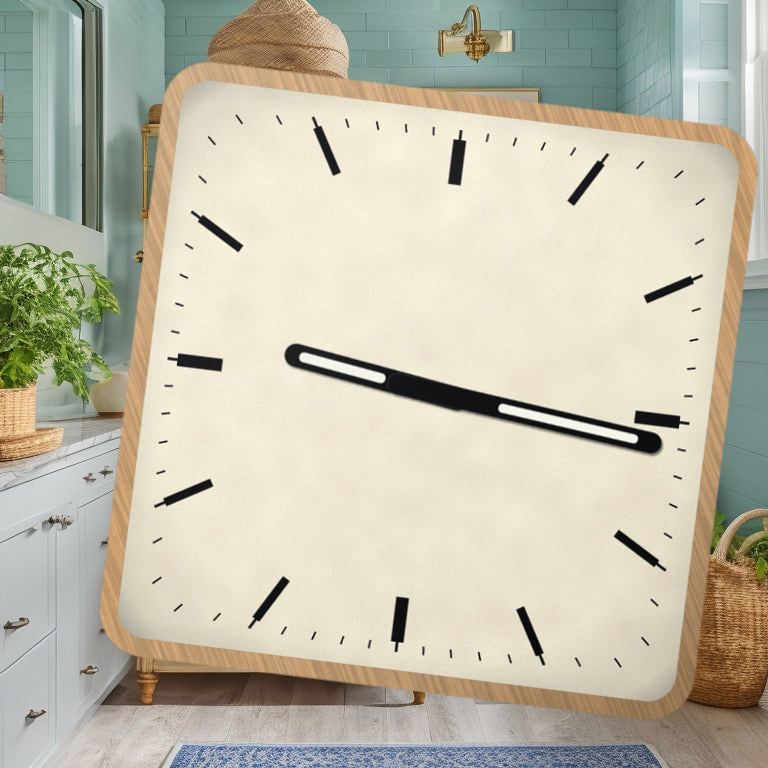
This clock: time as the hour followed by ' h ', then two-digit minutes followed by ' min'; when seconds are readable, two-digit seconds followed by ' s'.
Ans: 9 h 16 min
